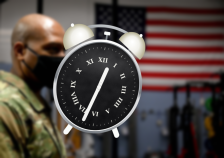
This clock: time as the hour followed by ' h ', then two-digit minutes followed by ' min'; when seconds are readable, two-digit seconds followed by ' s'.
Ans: 12 h 33 min
